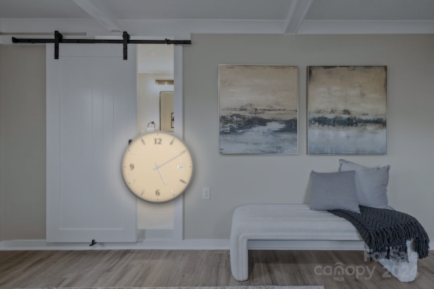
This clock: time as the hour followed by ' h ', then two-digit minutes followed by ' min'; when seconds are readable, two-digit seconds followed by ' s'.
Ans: 5 h 10 min
